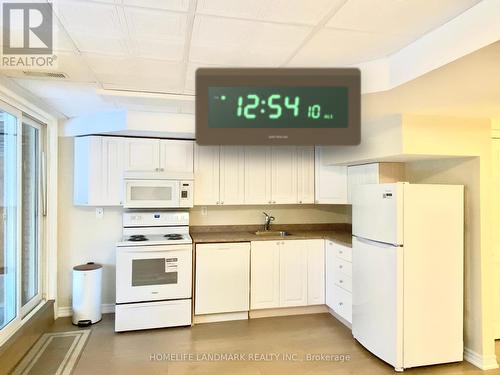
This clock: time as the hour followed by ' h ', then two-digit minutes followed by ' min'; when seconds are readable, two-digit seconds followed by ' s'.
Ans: 12 h 54 min 10 s
